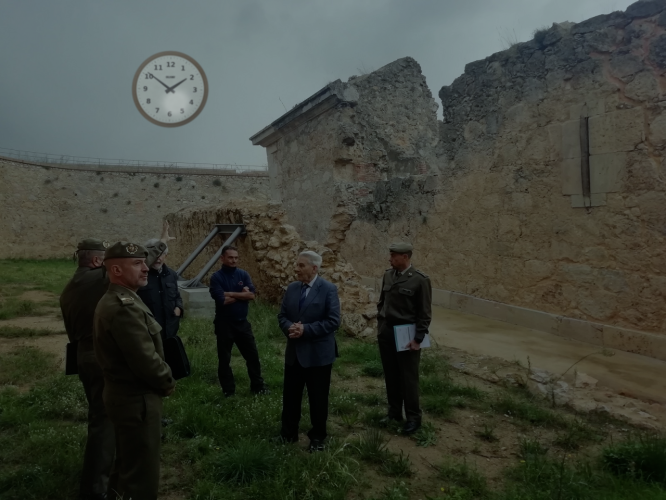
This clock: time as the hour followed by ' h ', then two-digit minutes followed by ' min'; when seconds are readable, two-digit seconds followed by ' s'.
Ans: 1 h 51 min
